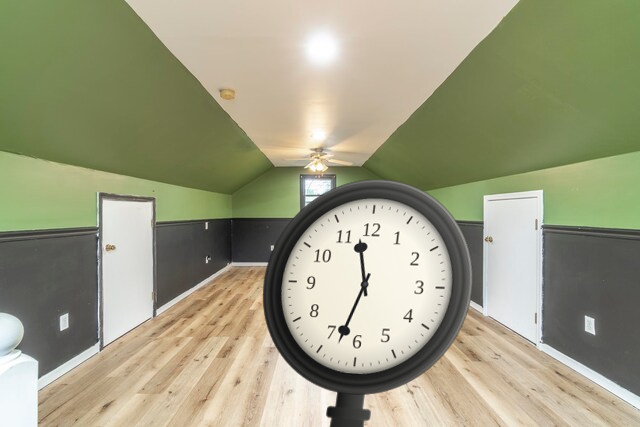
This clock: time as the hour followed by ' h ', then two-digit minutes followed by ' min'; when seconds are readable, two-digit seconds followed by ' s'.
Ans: 11 h 33 min
